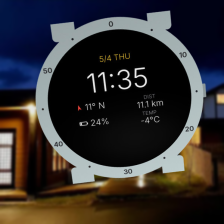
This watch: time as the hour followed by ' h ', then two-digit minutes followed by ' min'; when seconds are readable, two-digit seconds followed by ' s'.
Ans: 11 h 35 min
